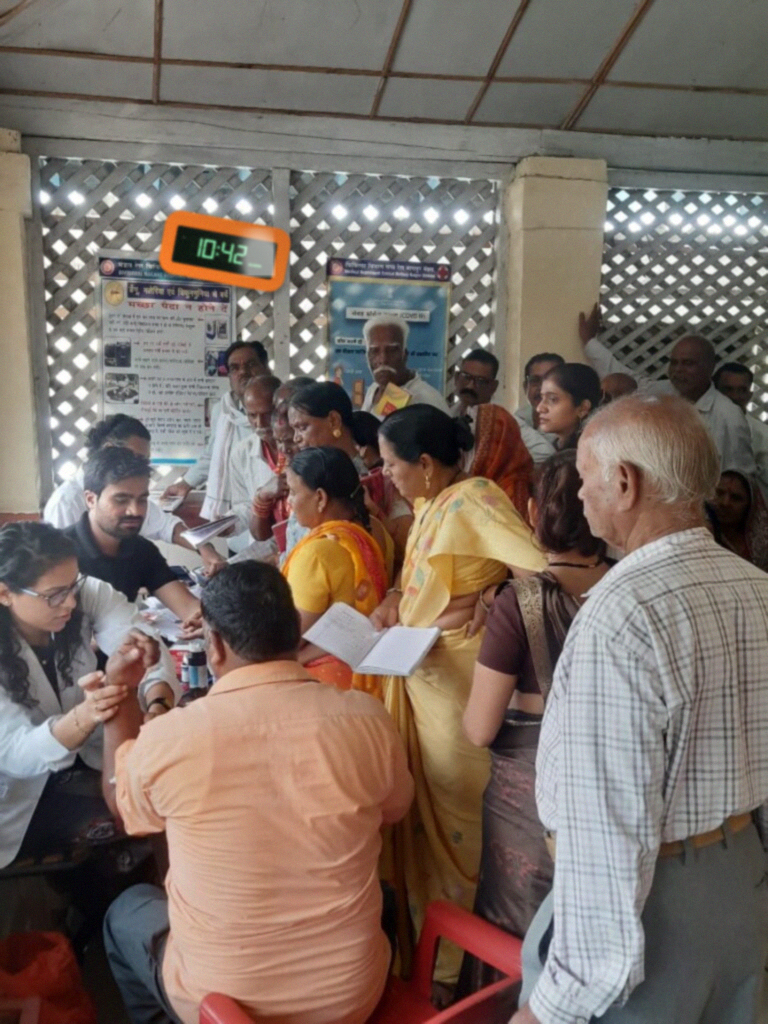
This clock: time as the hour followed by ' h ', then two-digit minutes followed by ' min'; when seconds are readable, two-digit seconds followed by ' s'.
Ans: 10 h 42 min
